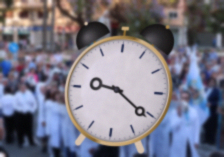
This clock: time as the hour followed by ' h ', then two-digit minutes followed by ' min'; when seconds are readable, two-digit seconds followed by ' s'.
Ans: 9 h 21 min
